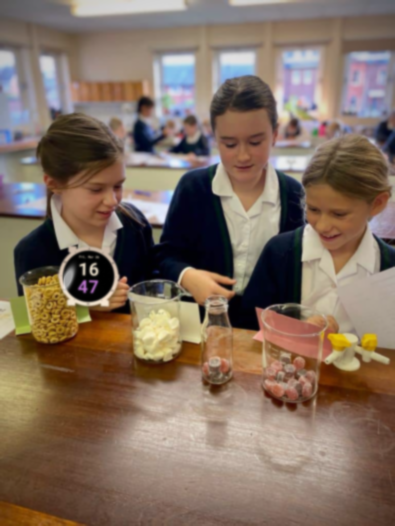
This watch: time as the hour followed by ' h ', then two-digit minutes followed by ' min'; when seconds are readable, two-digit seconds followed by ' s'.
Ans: 16 h 47 min
